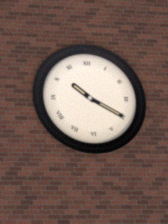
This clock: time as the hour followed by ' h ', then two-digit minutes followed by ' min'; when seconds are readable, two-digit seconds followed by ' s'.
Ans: 10 h 20 min
